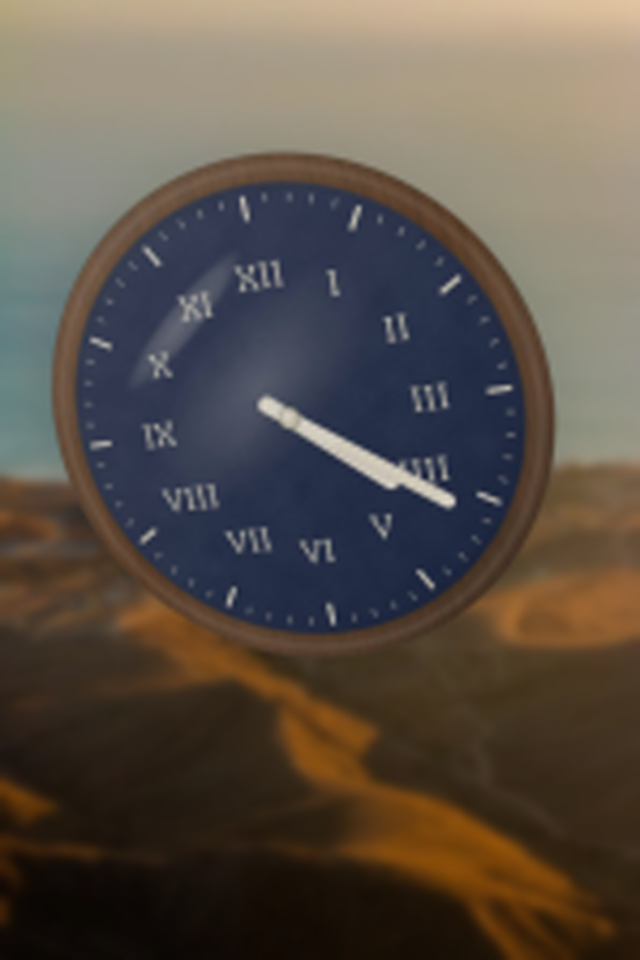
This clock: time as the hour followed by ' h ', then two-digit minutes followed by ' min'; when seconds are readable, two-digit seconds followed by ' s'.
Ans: 4 h 21 min
